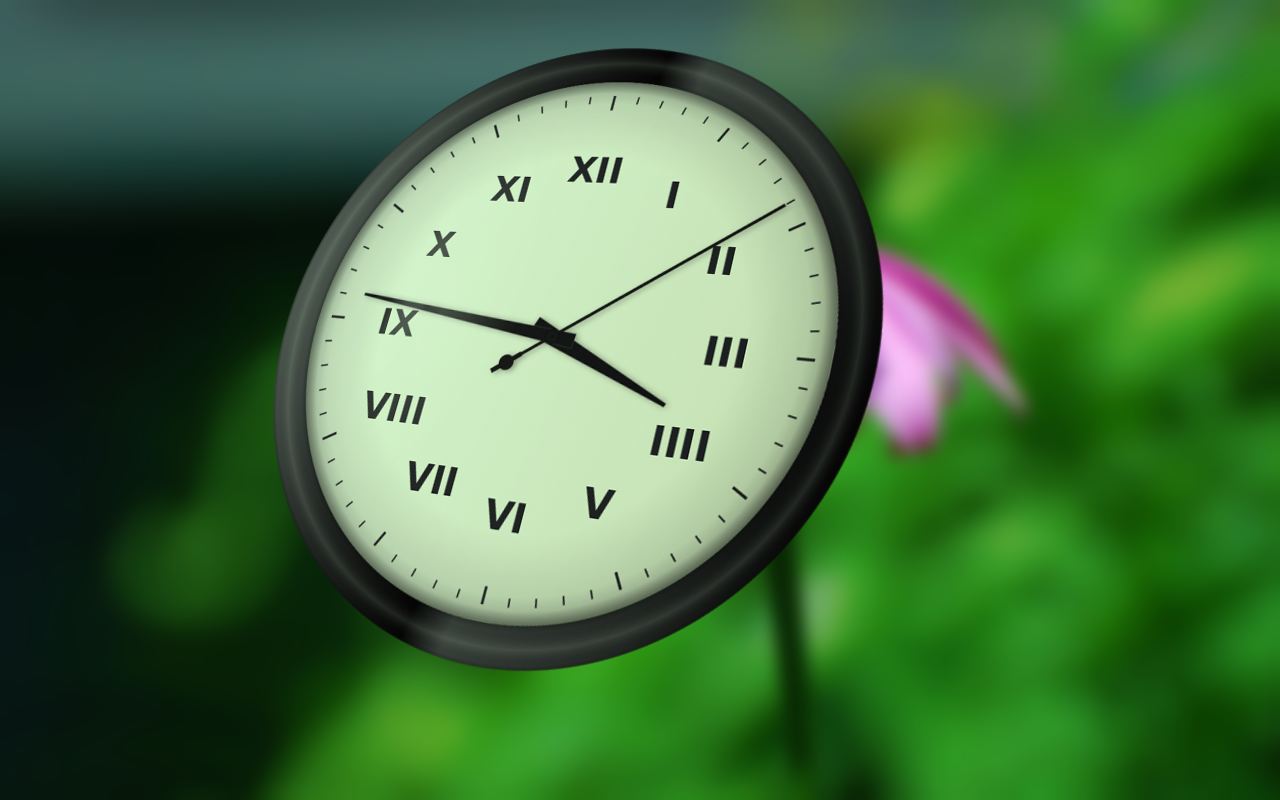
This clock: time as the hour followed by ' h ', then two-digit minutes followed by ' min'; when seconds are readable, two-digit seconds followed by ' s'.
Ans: 3 h 46 min 09 s
